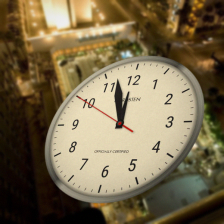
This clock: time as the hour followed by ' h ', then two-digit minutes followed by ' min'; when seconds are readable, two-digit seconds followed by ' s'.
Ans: 11 h 56 min 50 s
